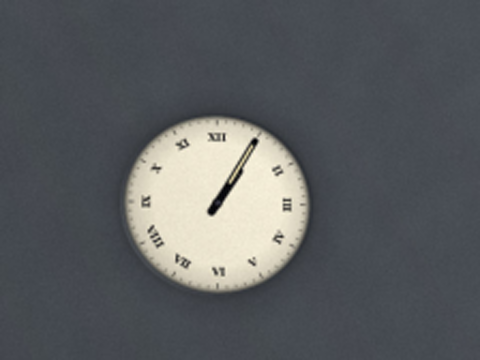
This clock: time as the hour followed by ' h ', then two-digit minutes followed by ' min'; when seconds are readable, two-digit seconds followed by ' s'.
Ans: 1 h 05 min
